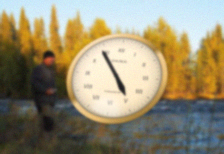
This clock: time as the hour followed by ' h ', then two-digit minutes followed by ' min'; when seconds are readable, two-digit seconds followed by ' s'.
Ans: 4 h 54 min
